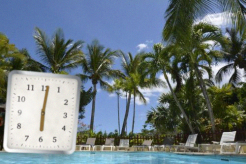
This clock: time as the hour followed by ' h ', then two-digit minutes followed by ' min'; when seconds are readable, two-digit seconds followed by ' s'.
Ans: 6 h 01 min
